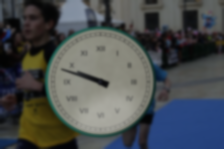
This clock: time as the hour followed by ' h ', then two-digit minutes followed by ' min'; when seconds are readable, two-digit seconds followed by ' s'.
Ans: 9 h 48 min
